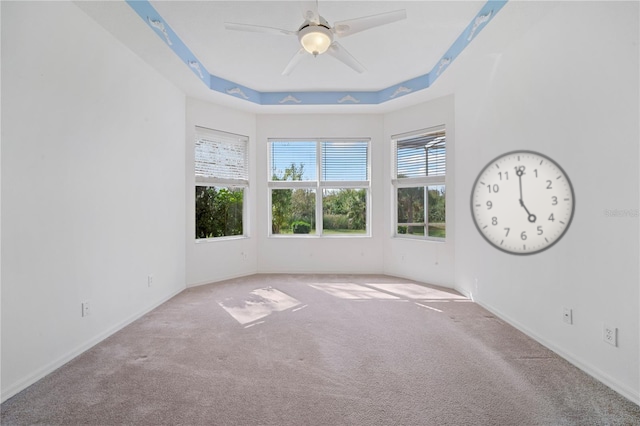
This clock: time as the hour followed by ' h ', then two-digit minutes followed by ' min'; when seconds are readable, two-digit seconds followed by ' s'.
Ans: 5 h 00 min
